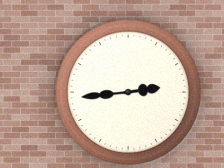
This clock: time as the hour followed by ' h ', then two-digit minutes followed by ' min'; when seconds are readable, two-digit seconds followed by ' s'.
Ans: 2 h 44 min
